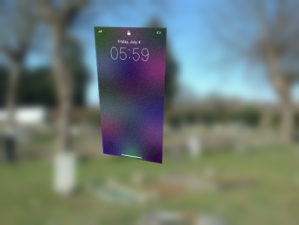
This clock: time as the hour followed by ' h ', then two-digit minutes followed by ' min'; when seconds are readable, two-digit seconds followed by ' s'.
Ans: 5 h 59 min
